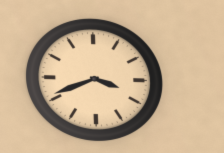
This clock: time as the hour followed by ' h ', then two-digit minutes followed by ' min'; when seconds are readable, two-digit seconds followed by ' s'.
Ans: 3 h 41 min
